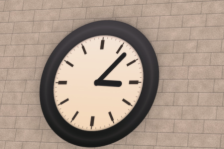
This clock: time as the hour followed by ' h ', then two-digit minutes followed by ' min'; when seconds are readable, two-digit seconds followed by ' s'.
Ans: 3 h 07 min
